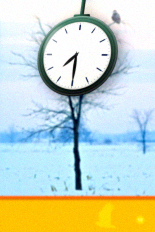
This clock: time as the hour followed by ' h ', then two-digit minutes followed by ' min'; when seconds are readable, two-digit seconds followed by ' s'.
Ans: 7 h 30 min
